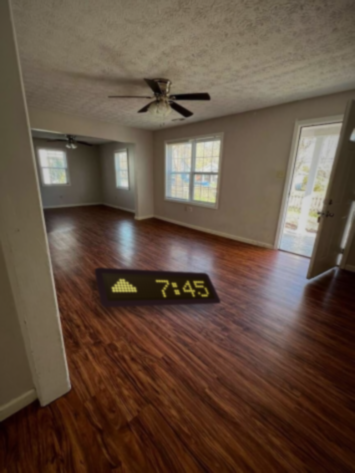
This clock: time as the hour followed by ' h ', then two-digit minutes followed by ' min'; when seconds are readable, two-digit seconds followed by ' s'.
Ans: 7 h 45 min
